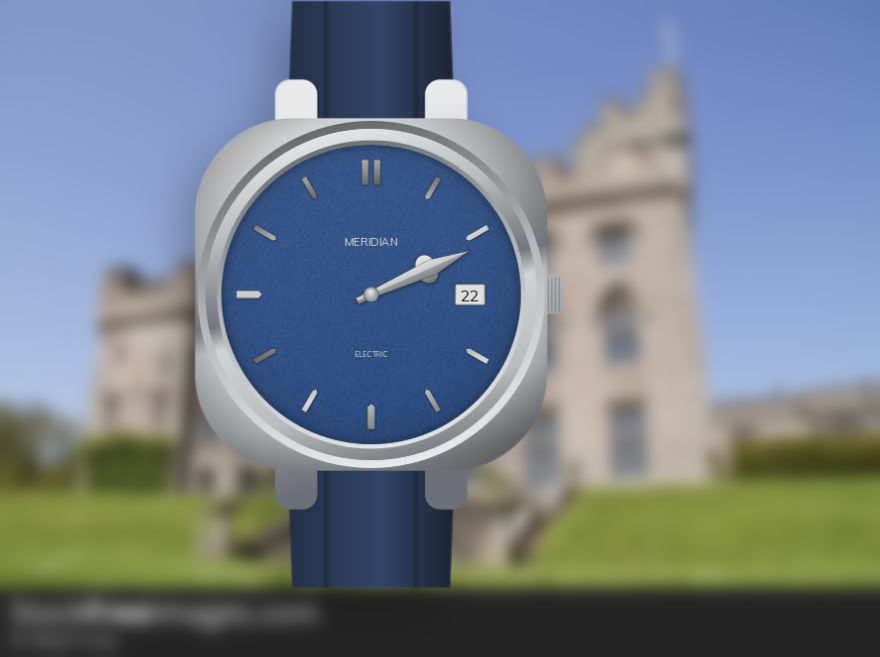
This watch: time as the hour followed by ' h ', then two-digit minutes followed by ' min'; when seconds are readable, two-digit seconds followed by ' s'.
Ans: 2 h 11 min
